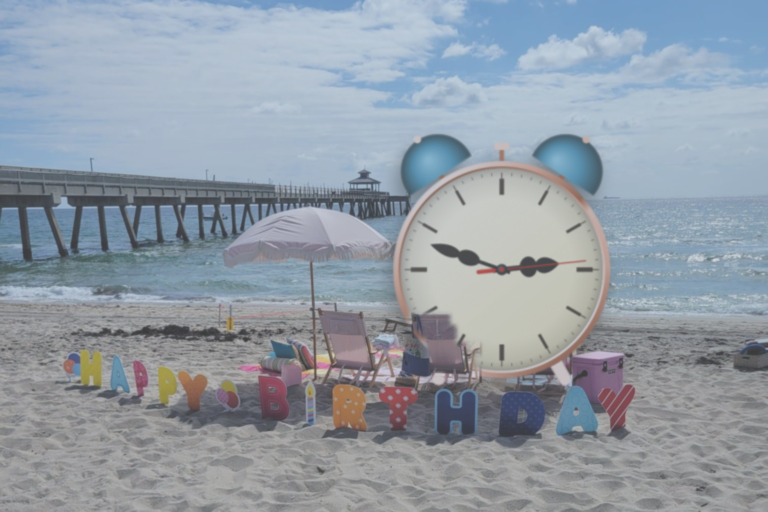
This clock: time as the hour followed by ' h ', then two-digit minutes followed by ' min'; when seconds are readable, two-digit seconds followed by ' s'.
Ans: 2 h 48 min 14 s
